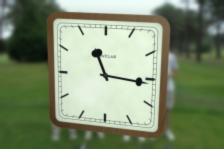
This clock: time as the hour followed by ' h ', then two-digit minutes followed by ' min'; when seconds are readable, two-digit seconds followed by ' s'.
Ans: 11 h 16 min
